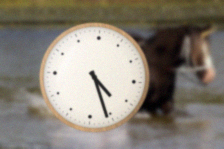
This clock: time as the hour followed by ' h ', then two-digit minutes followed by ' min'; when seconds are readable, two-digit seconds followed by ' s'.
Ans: 4 h 26 min
